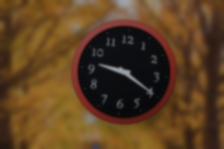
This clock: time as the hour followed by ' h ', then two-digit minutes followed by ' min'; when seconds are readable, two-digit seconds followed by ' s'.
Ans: 9 h 20 min
